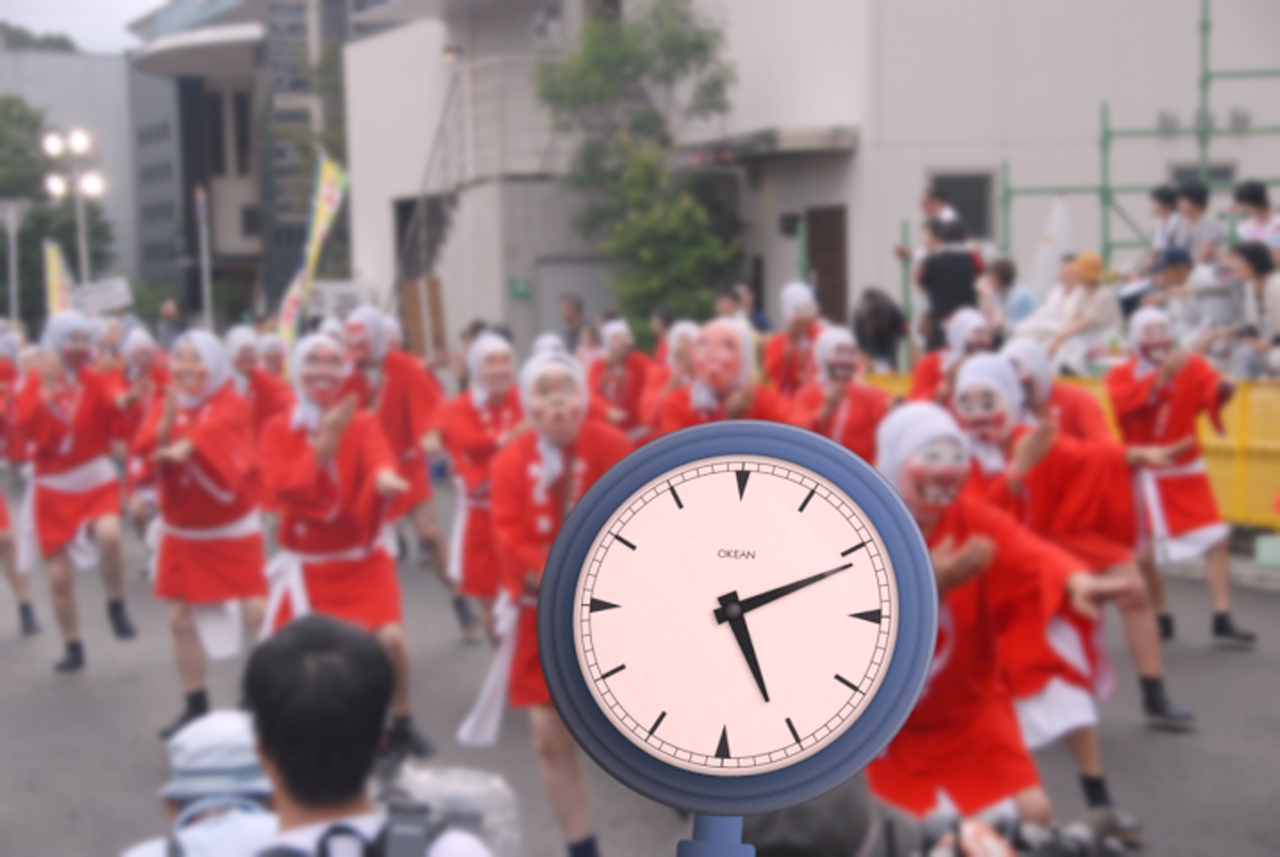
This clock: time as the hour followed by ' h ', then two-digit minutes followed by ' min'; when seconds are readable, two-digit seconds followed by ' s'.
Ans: 5 h 11 min
